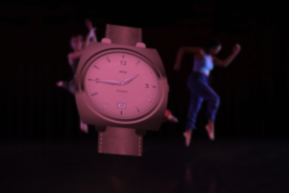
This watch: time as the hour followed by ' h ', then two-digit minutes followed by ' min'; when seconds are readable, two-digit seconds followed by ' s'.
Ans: 1 h 45 min
